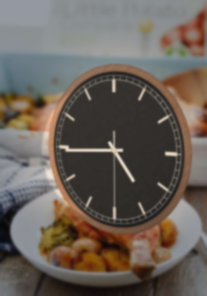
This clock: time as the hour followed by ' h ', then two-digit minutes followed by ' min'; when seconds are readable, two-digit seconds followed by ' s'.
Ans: 4 h 44 min 30 s
